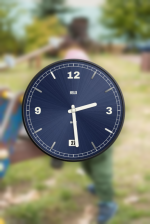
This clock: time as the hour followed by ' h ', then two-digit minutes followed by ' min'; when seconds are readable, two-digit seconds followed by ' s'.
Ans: 2 h 29 min
